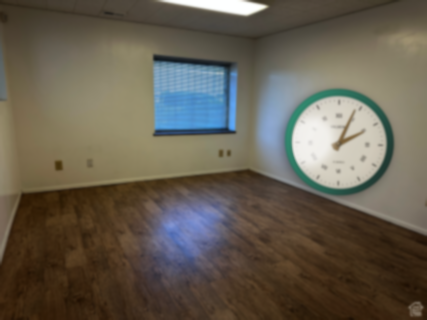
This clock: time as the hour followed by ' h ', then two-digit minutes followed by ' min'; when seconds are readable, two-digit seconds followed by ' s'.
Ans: 2 h 04 min
